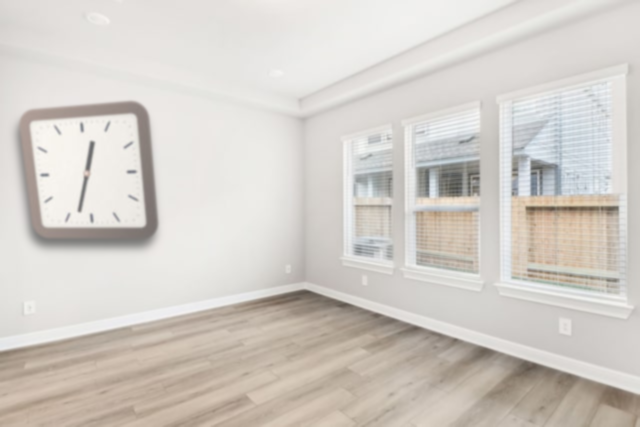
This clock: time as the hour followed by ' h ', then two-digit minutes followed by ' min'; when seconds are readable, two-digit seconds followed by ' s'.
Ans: 12 h 33 min
